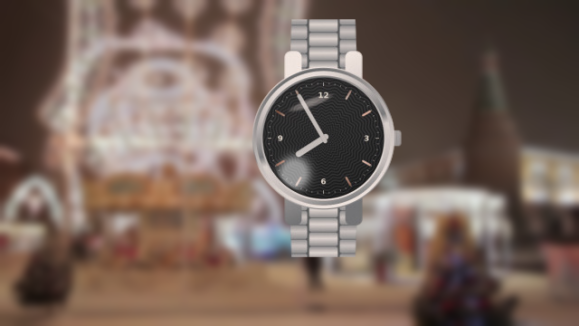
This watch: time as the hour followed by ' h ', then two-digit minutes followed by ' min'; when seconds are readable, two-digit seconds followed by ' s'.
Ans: 7 h 55 min
